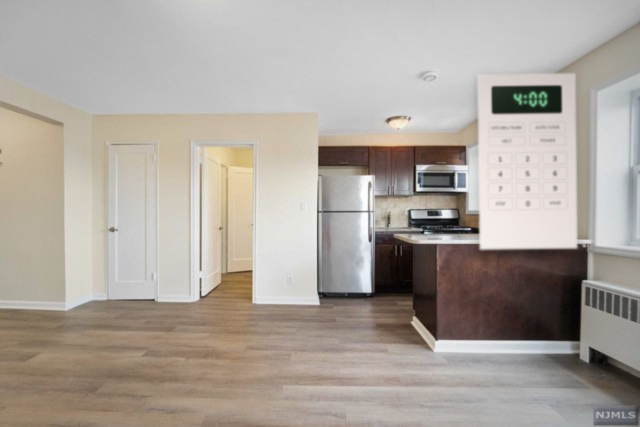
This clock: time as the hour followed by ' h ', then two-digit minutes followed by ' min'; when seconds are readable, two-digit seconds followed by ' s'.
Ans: 4 h 00 min
